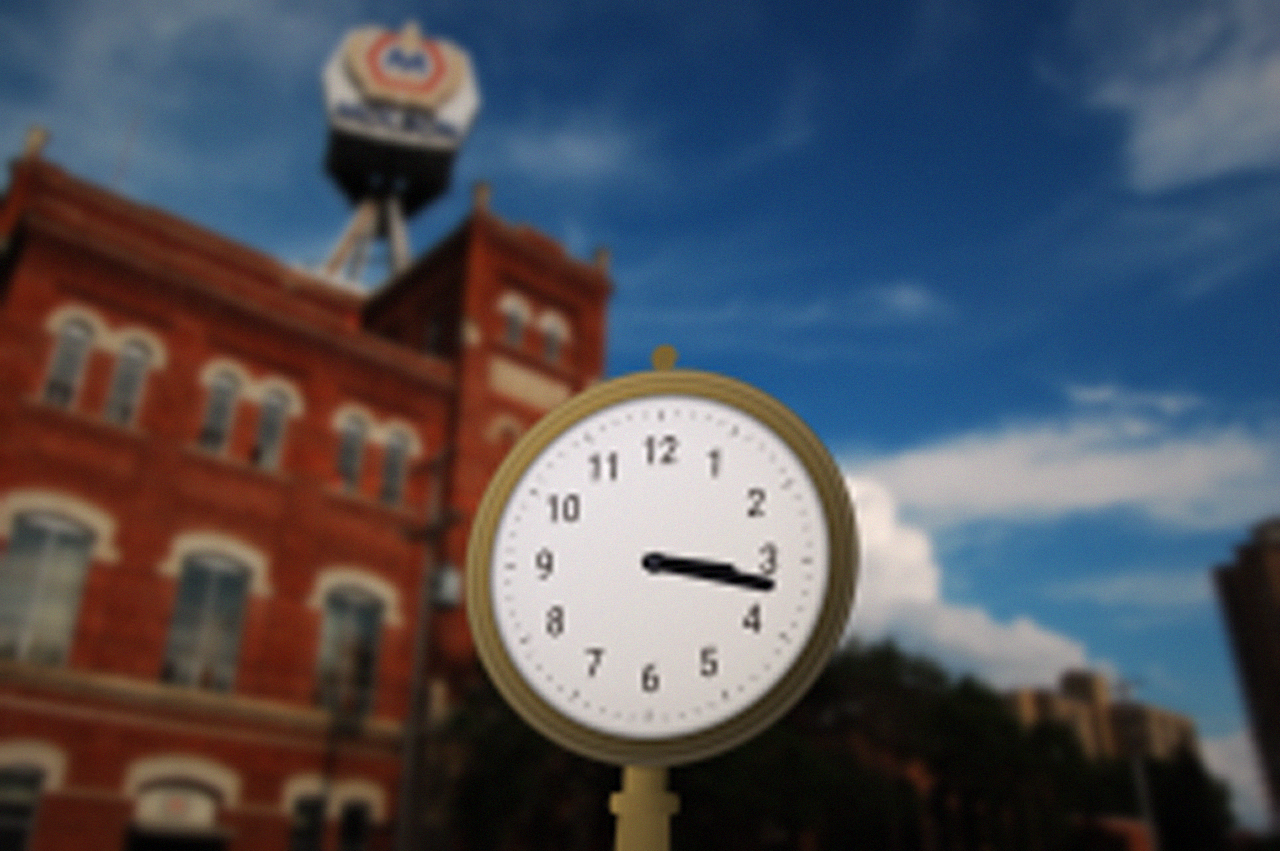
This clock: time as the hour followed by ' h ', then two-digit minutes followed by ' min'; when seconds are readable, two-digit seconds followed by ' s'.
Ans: 3 h 17 min
